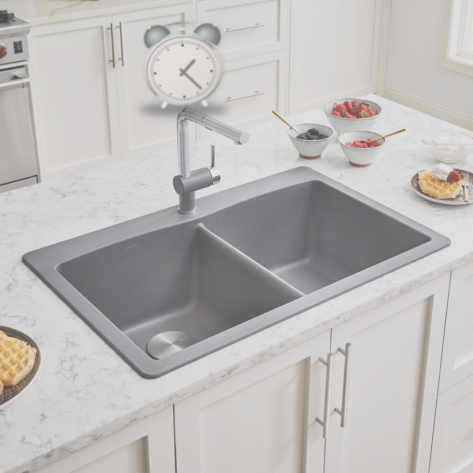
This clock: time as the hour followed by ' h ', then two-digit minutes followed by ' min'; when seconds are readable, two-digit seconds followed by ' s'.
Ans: 1 h 23 min
